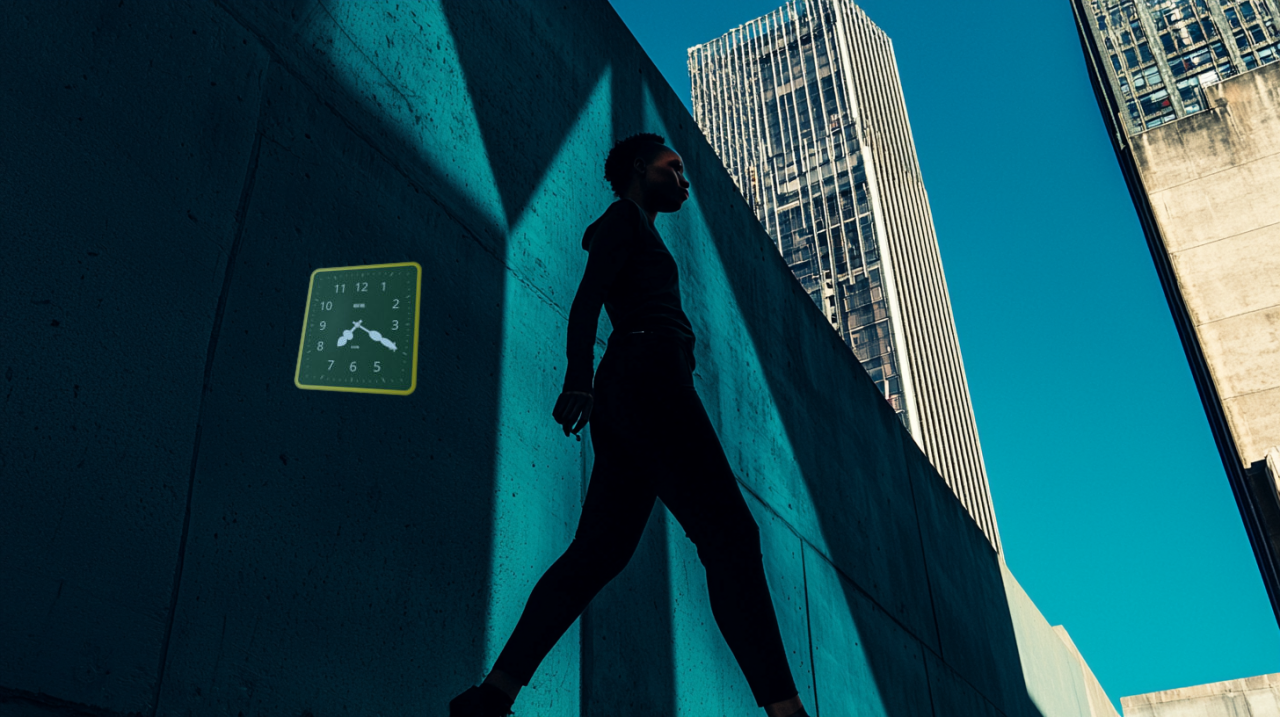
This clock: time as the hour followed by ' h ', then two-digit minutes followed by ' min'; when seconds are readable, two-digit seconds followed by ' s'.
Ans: 7 h 20 min
